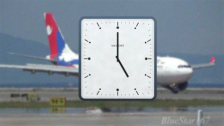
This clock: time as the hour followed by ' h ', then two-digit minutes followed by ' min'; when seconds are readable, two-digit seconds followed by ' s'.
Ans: 5 h 00 min
